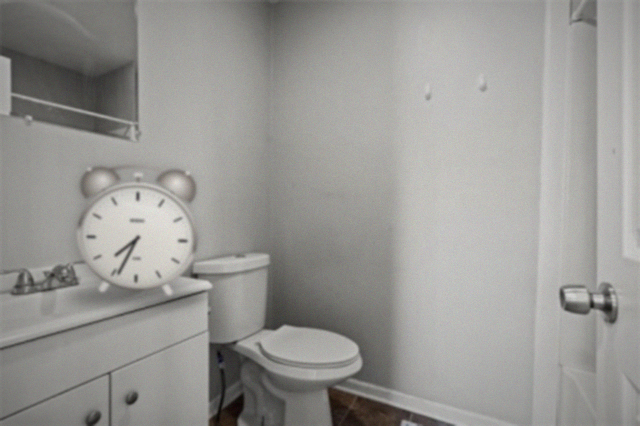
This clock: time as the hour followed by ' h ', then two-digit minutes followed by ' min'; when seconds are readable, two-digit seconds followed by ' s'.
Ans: 7 h 34 min
